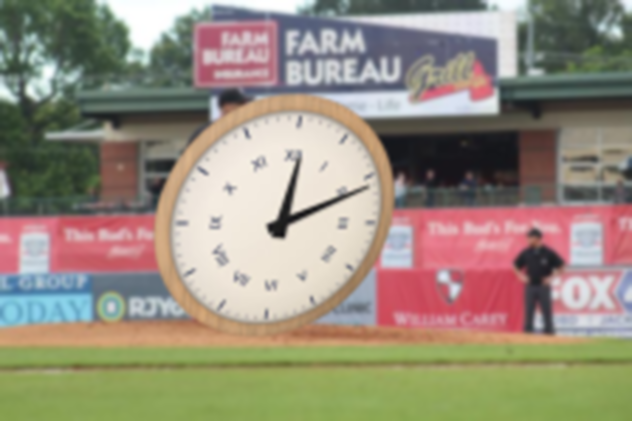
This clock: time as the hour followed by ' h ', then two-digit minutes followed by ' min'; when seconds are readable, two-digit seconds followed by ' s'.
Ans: 12 h 11 min
